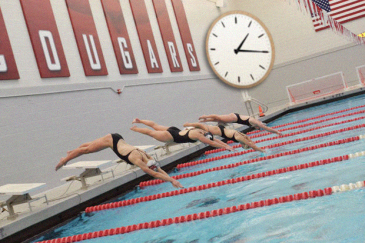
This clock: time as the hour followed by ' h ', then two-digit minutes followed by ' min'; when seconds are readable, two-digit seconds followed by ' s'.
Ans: 1 h 15 min
